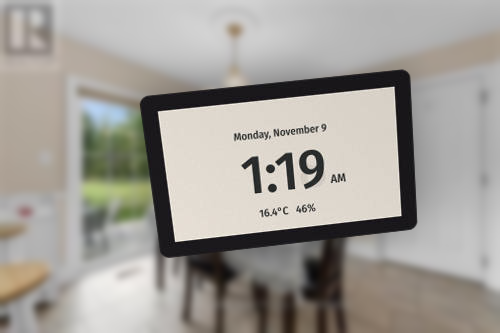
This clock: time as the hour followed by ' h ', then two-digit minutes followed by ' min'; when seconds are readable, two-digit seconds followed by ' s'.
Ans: 1 h 19 min
